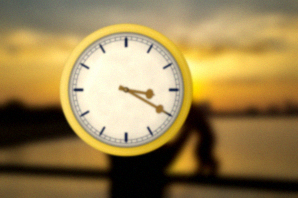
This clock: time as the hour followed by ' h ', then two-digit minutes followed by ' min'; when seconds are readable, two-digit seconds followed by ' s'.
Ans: 3 h 20 min
